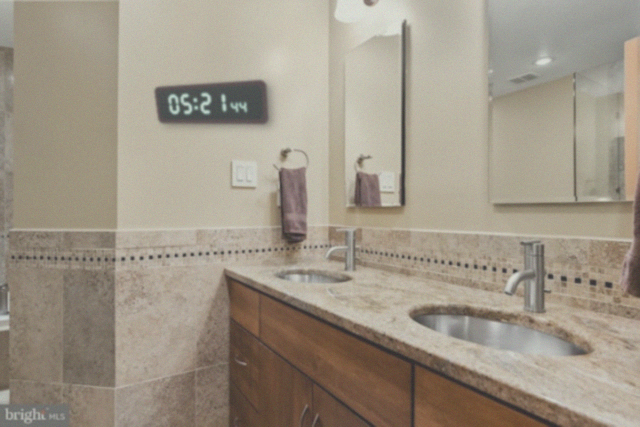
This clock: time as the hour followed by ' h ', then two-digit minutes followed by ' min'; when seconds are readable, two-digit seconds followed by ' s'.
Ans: 5 h 21 min
